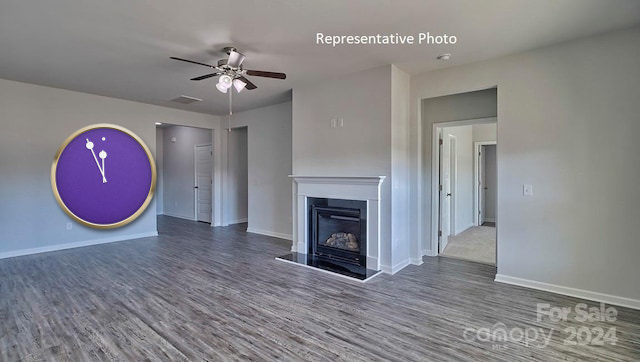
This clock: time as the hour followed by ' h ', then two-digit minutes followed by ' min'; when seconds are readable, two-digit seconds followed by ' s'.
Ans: 11 h 56 min
